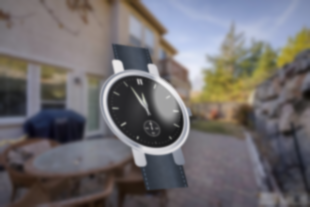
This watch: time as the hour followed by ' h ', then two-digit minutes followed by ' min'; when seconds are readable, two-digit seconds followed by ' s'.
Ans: 11 h 56 min
